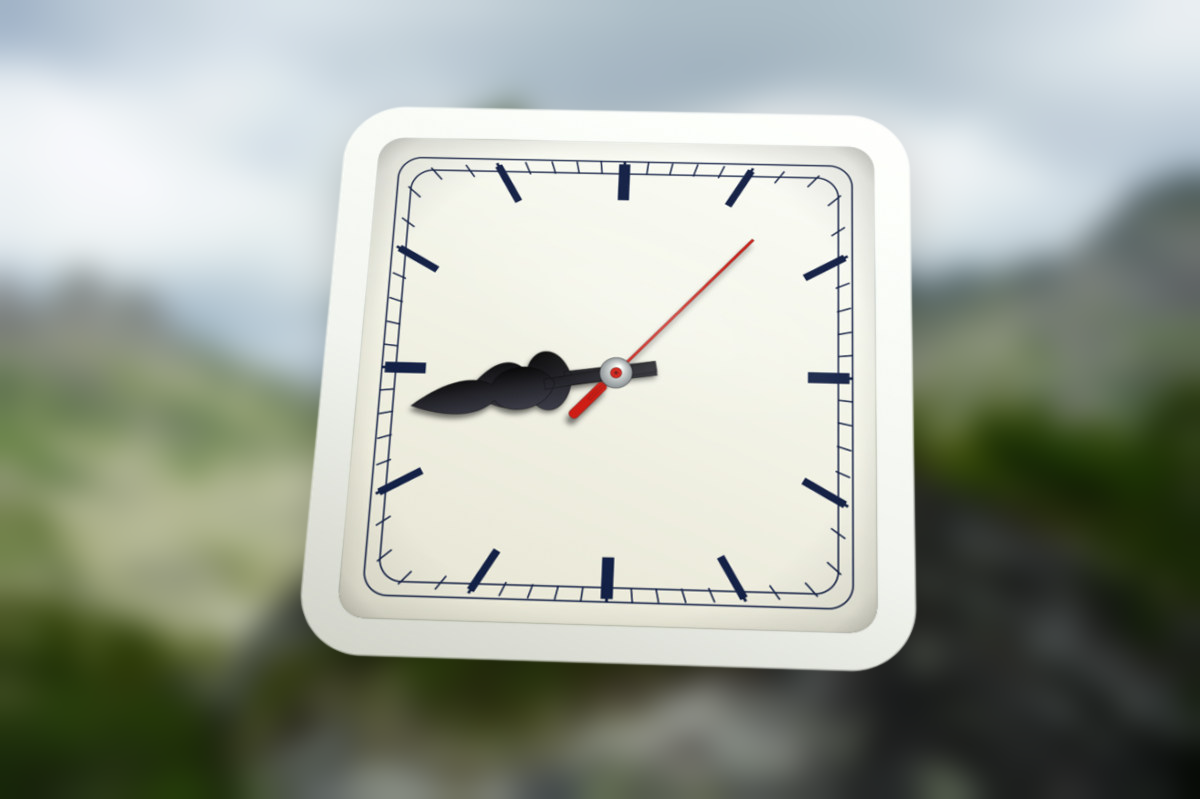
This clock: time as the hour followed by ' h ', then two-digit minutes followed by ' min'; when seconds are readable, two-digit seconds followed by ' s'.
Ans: 8 h 43 min 07 s
